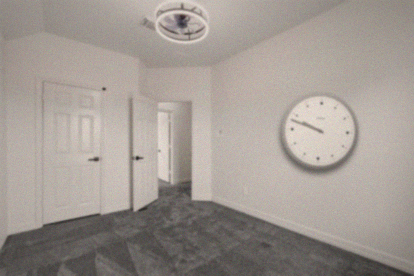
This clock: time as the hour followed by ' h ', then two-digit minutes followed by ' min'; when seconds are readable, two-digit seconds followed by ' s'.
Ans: 9 h 48 min
